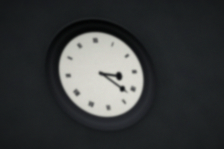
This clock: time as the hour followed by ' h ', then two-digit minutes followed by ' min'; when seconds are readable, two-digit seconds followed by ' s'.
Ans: 3 h 22 min
